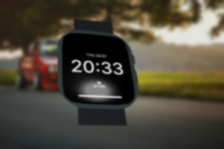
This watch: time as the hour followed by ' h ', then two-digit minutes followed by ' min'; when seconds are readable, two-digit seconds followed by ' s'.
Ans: 20 h 33 min
